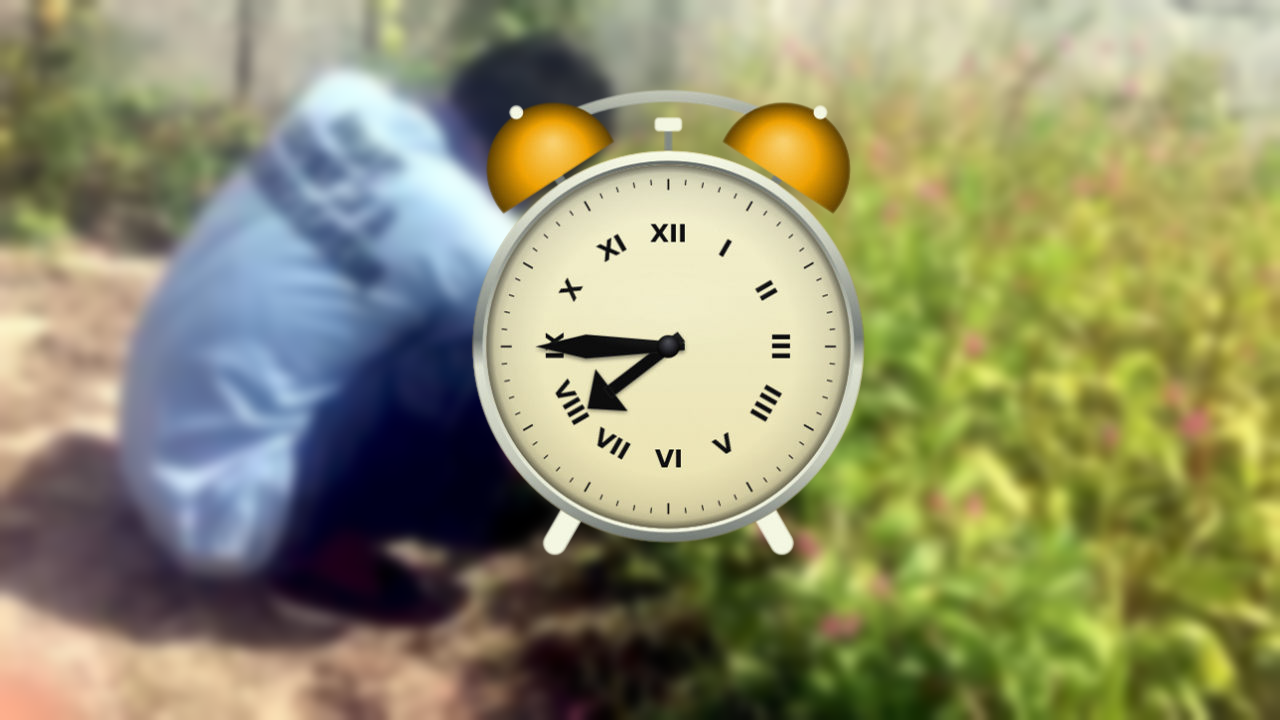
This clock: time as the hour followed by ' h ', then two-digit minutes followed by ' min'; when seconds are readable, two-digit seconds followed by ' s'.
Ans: 7 h 45 min
